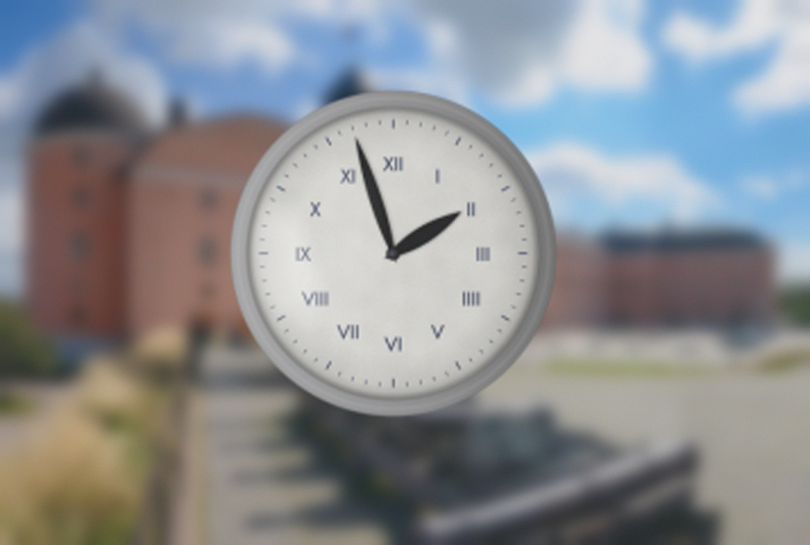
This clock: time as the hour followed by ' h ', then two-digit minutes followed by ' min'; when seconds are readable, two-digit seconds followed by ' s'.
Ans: 1 h 57 min
